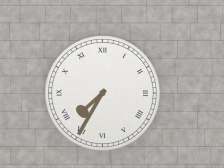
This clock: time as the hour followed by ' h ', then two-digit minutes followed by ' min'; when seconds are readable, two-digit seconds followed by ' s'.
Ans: 7 h 35 min
